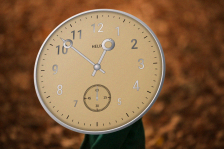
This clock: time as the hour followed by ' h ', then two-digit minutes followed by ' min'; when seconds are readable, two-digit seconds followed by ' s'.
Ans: 12 h 52 min
